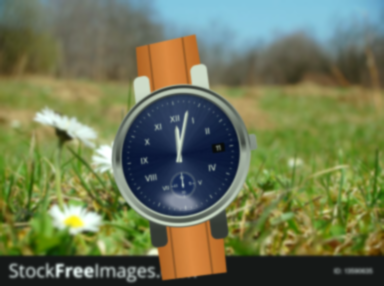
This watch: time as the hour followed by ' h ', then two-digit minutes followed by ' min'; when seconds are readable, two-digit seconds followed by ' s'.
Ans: 12 h 03 min
